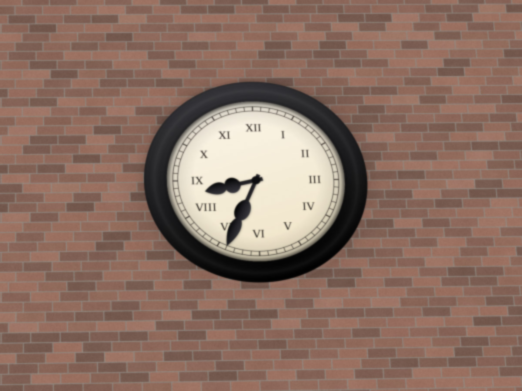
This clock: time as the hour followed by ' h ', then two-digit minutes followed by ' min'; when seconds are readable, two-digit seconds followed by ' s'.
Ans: 8 h 34 min
